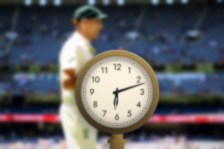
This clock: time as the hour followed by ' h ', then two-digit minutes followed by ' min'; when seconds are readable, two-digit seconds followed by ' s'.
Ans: 6 h 12 min
